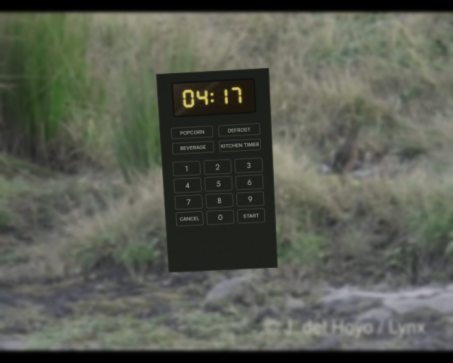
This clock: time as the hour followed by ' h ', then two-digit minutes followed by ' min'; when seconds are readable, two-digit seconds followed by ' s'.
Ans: 4 h 17 min
